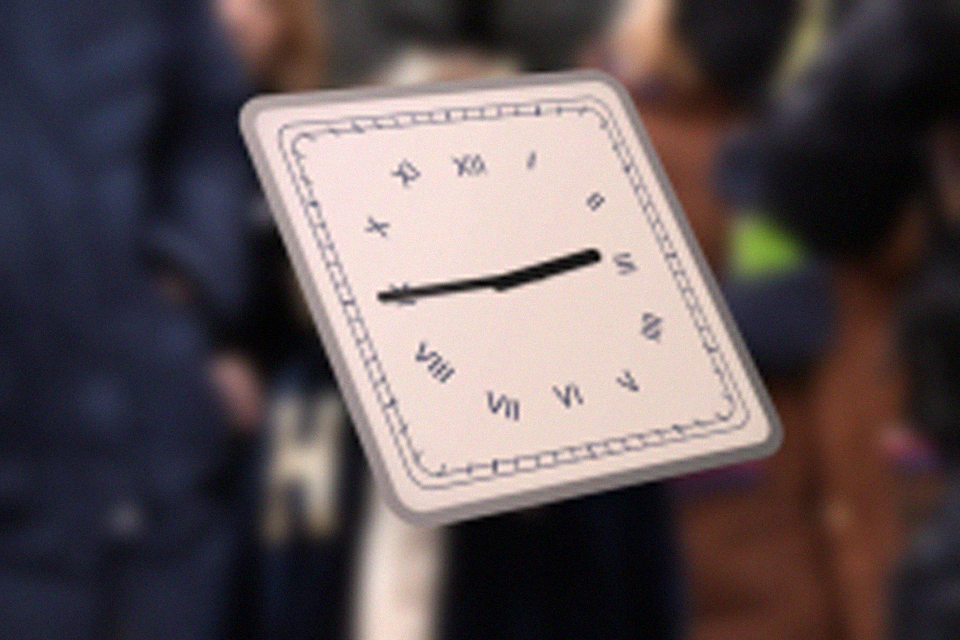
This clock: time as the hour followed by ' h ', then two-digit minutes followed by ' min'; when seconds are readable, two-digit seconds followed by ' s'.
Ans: 2 h 45 min
